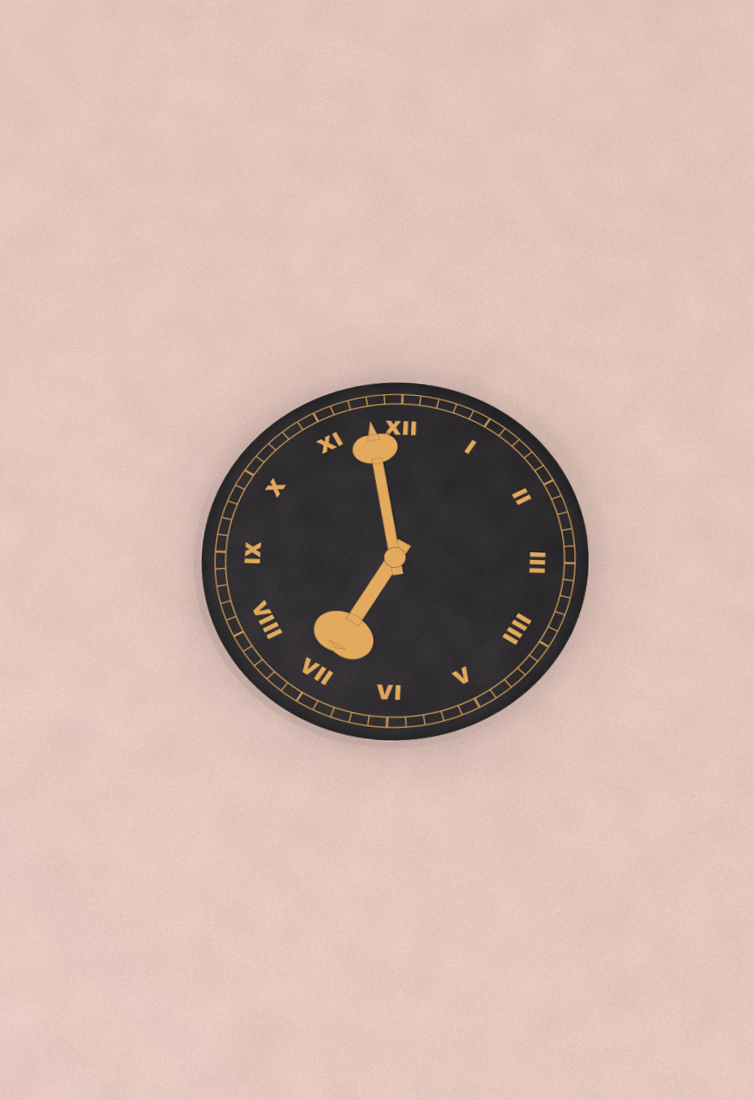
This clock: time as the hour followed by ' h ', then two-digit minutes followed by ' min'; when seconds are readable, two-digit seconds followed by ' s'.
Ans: 6 h 58 min
